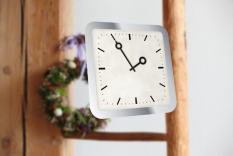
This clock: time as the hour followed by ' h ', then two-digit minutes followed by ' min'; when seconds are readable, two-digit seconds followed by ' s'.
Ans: 1 h 55 min
